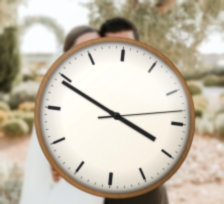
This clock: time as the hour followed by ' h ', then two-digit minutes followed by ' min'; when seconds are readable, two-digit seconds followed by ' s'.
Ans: 3 h 49 min 13 s
